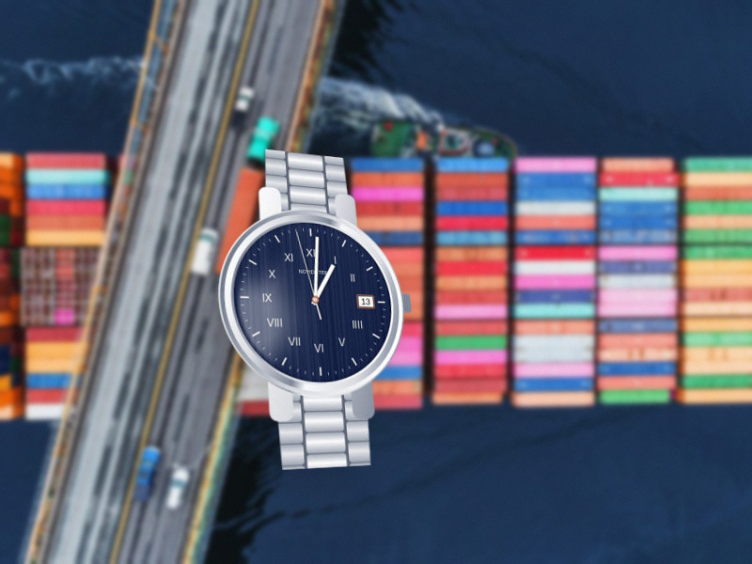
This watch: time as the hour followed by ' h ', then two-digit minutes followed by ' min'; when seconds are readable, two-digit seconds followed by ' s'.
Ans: 1 h 00 min 58 s
